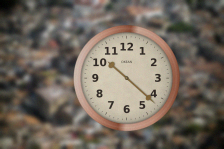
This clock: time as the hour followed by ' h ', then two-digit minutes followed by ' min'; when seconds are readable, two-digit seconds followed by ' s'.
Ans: 10 h 22 min
